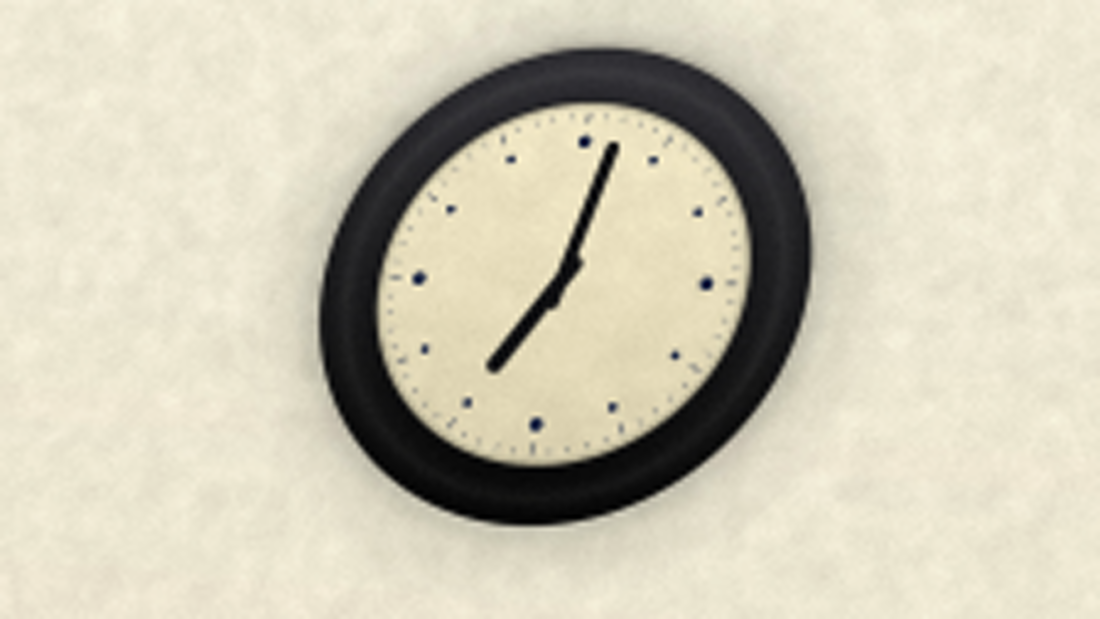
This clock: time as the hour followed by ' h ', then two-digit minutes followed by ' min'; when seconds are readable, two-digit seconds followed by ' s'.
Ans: 7 h 02 min
